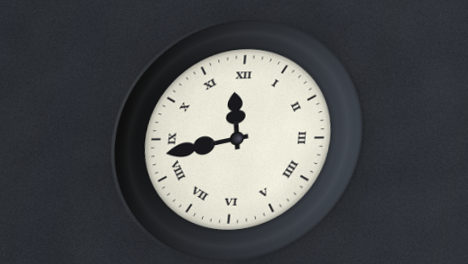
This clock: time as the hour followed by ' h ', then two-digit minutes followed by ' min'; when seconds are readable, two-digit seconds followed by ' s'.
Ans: 11 h 43 min
